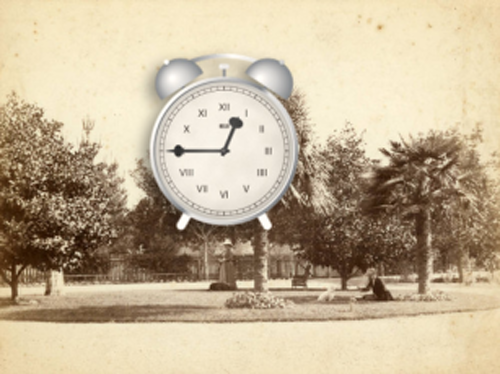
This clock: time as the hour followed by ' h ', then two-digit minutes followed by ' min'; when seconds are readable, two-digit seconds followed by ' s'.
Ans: 12 h 45 min
